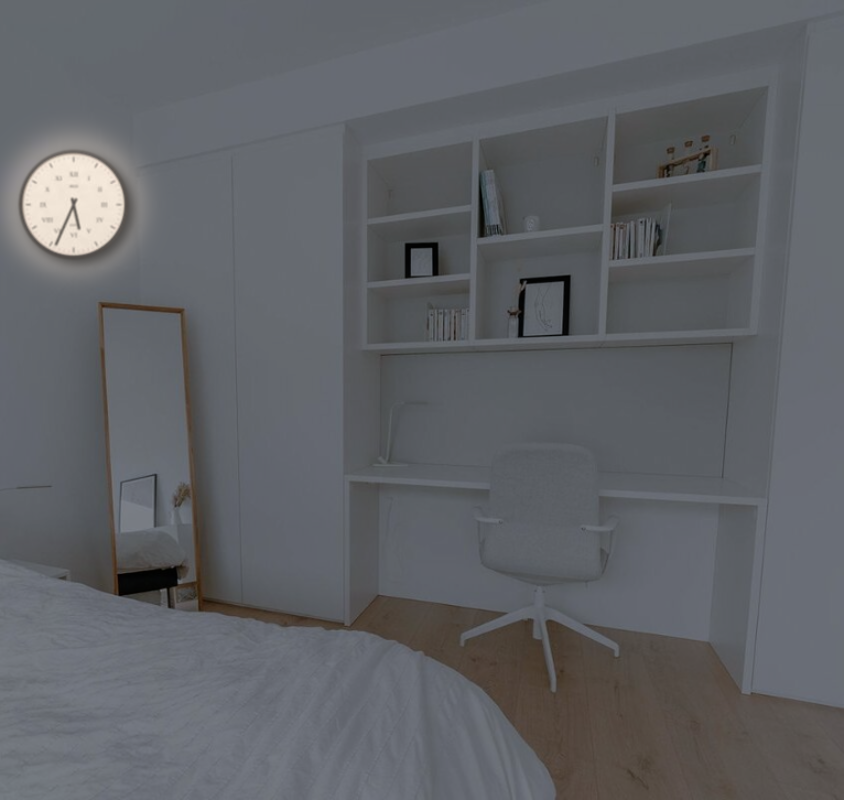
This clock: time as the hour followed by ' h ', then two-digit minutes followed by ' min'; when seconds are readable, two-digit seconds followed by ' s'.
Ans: 5 h 34 min
